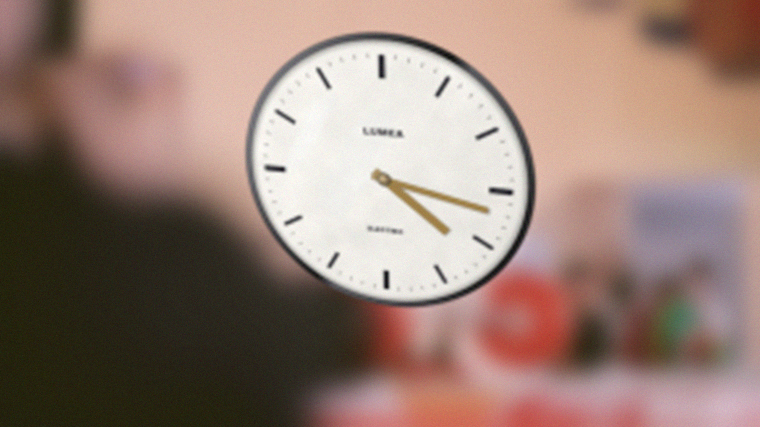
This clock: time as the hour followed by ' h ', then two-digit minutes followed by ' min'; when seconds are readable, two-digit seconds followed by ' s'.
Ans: 4 h 17 min
